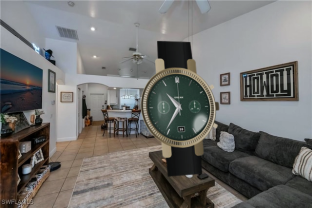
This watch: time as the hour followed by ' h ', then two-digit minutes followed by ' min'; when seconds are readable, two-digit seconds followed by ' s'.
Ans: 10 h 36 min
